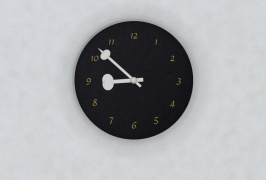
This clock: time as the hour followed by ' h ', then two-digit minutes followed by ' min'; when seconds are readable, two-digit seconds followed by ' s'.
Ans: 8 h 52 min
